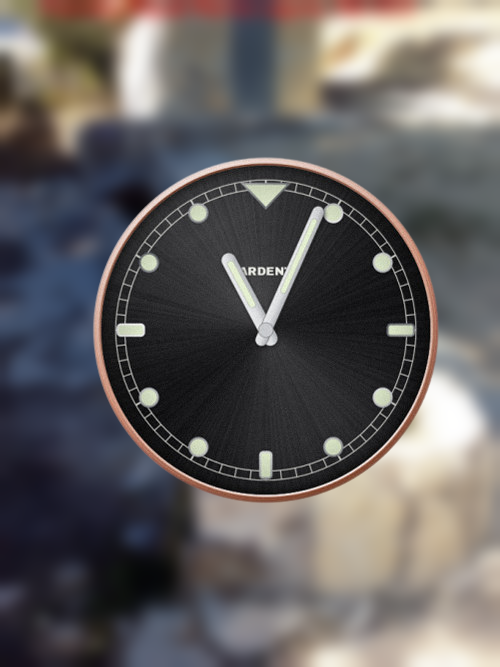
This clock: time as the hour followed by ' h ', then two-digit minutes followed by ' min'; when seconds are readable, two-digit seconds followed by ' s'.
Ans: 11 h 04 min
